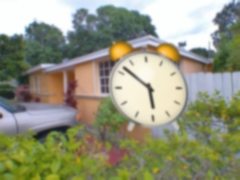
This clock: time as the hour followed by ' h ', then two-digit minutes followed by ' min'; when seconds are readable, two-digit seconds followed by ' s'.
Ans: 5 h 52 min
